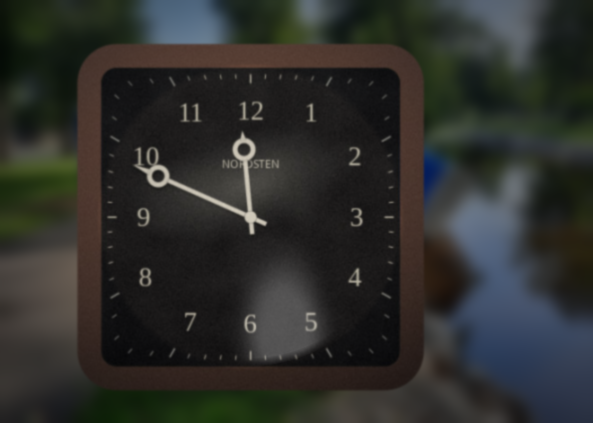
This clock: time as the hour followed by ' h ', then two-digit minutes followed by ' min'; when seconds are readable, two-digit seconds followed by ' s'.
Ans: 11 h 49 min
